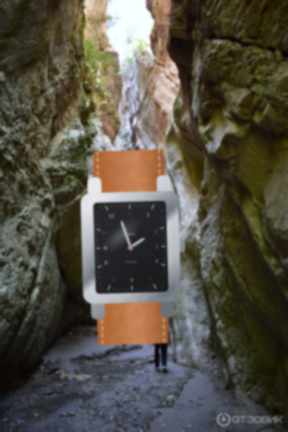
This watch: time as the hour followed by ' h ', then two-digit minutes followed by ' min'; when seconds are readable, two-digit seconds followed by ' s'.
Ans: 1 h 57 min
